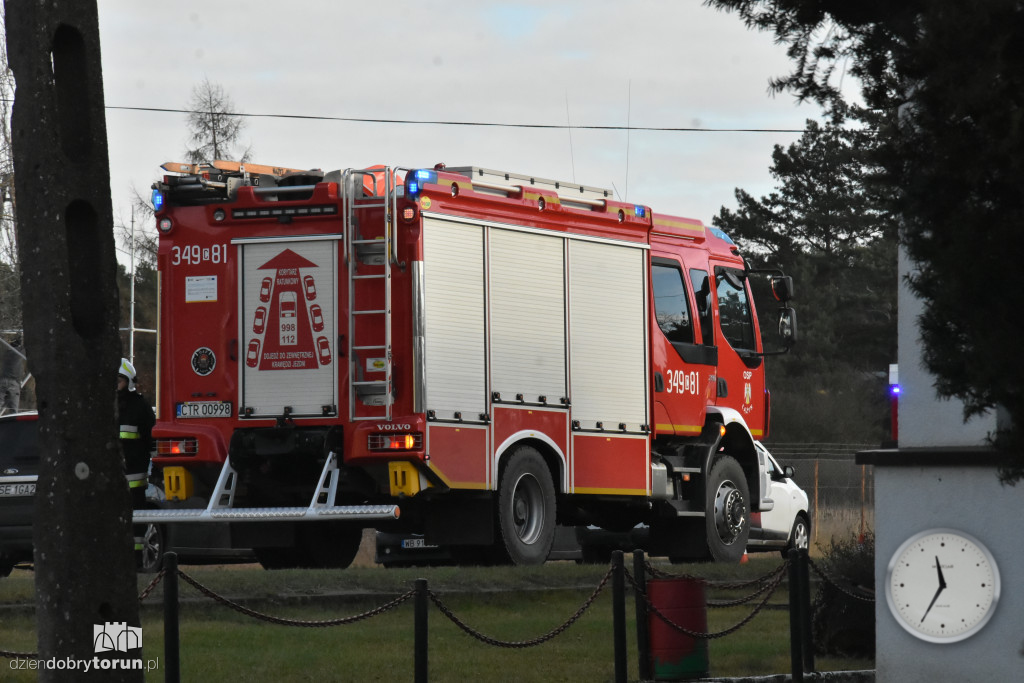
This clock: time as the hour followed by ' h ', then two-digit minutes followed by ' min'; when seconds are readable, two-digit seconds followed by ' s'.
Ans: 11 h 35 min
